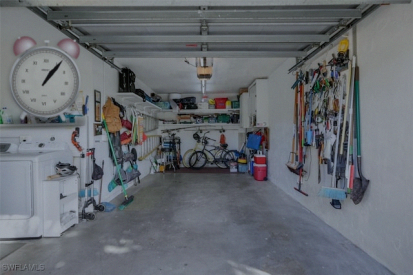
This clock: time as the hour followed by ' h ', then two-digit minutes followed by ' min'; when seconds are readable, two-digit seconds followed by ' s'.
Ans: 1 h 06 min
